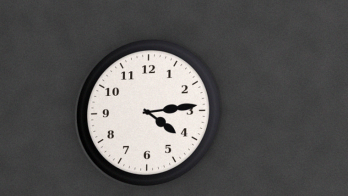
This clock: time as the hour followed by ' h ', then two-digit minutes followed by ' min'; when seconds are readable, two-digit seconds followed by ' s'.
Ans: 4 h 14 min
